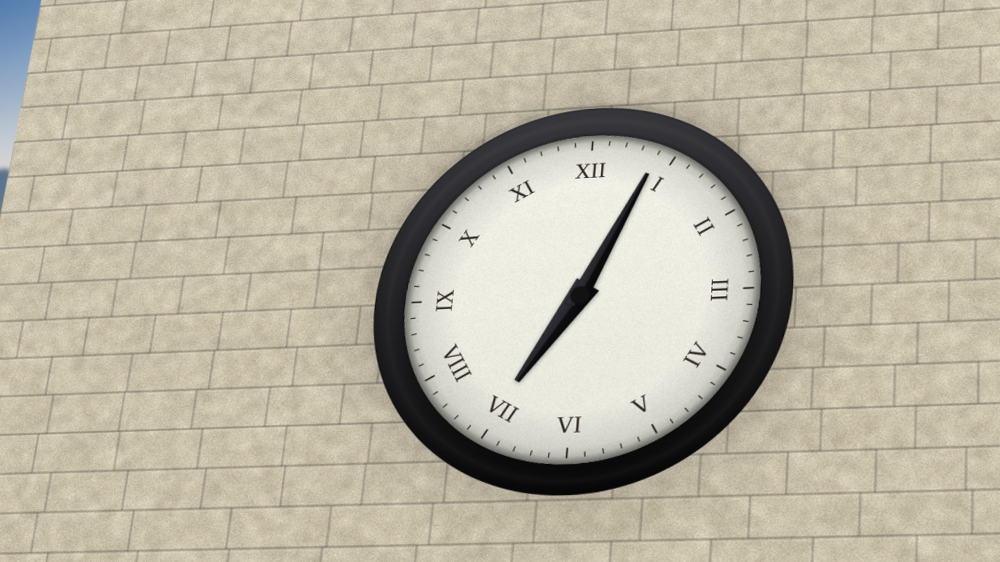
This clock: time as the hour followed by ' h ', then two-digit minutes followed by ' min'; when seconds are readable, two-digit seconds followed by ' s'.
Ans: 7 h 04 min
